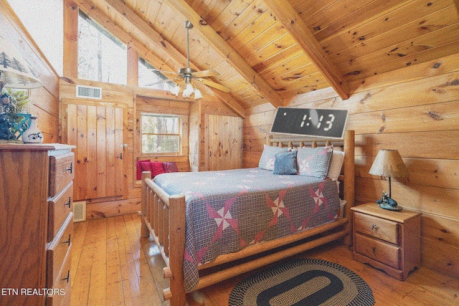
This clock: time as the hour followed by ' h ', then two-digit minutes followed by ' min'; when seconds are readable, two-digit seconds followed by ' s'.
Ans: 1 h 13 min
